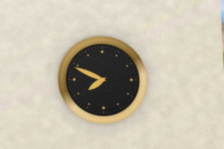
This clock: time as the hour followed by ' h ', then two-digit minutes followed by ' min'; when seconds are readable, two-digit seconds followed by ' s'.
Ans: 7 h 49 min
